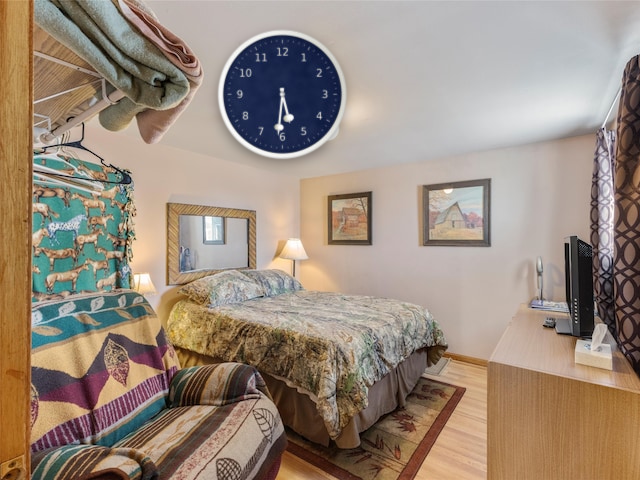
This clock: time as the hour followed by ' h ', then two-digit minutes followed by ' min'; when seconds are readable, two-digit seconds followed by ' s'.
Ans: 5 h 31 min
